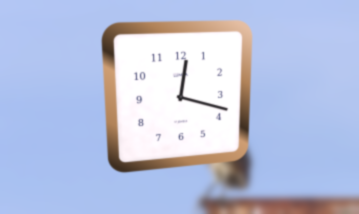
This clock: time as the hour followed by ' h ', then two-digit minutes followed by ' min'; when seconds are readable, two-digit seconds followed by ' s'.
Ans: 12 h 18 min
